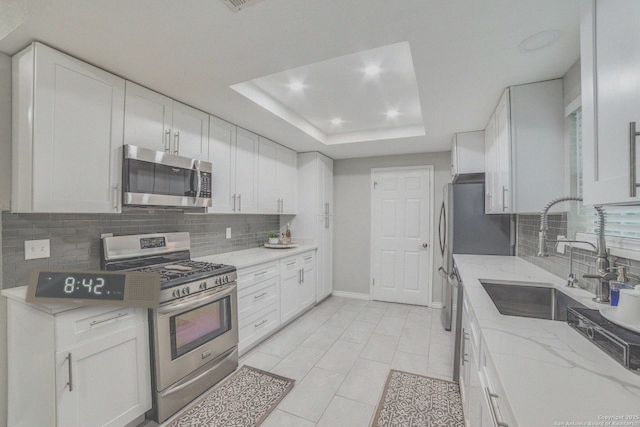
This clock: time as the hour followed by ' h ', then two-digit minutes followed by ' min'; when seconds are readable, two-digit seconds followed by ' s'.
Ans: 8 h 42 min
